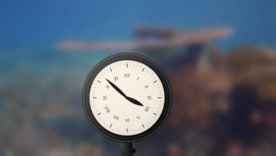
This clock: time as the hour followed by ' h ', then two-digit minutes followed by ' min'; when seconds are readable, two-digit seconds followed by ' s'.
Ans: 3 h 52 min
